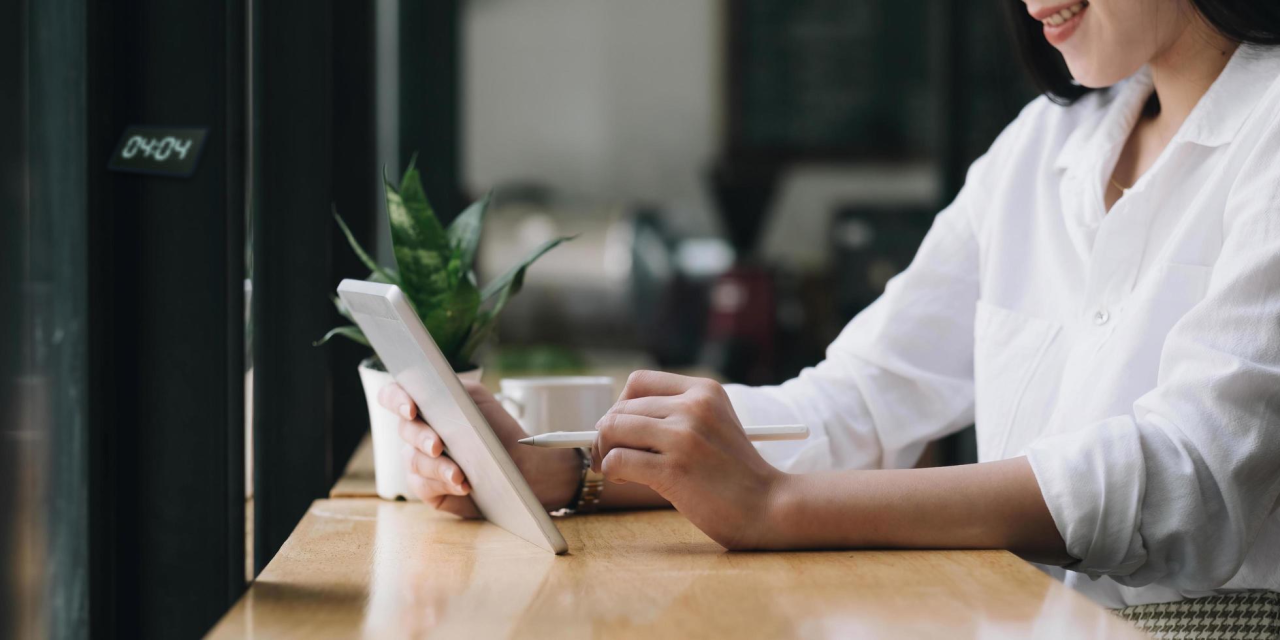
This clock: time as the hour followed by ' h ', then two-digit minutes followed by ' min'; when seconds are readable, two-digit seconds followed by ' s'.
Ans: 4 h 04 min
